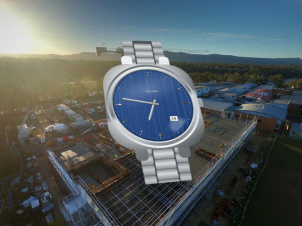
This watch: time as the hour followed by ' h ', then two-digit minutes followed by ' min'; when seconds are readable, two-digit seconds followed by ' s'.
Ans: 6 h 47 min
